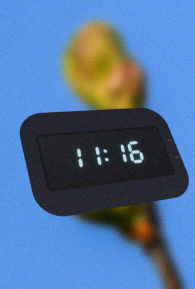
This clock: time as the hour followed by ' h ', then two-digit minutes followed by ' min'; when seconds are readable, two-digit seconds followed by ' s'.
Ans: 11 h 16 min
